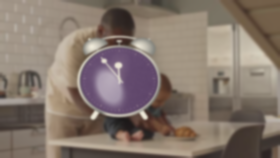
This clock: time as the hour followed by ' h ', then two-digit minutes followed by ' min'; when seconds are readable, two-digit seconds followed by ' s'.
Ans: 11 h 54 min
